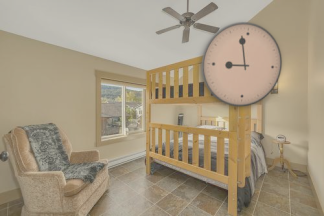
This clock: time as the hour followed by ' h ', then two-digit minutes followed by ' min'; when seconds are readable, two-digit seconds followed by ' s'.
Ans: 8 h 58 min
